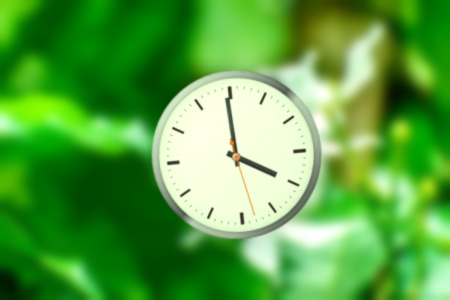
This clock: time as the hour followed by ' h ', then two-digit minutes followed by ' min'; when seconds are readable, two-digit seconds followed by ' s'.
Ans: 3 h 59 min 28 s
